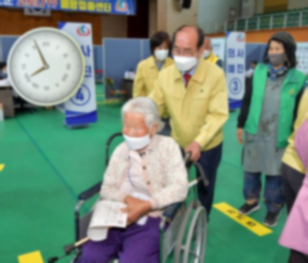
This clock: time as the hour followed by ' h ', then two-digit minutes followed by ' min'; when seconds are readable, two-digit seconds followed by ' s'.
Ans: 7 h 56 min
